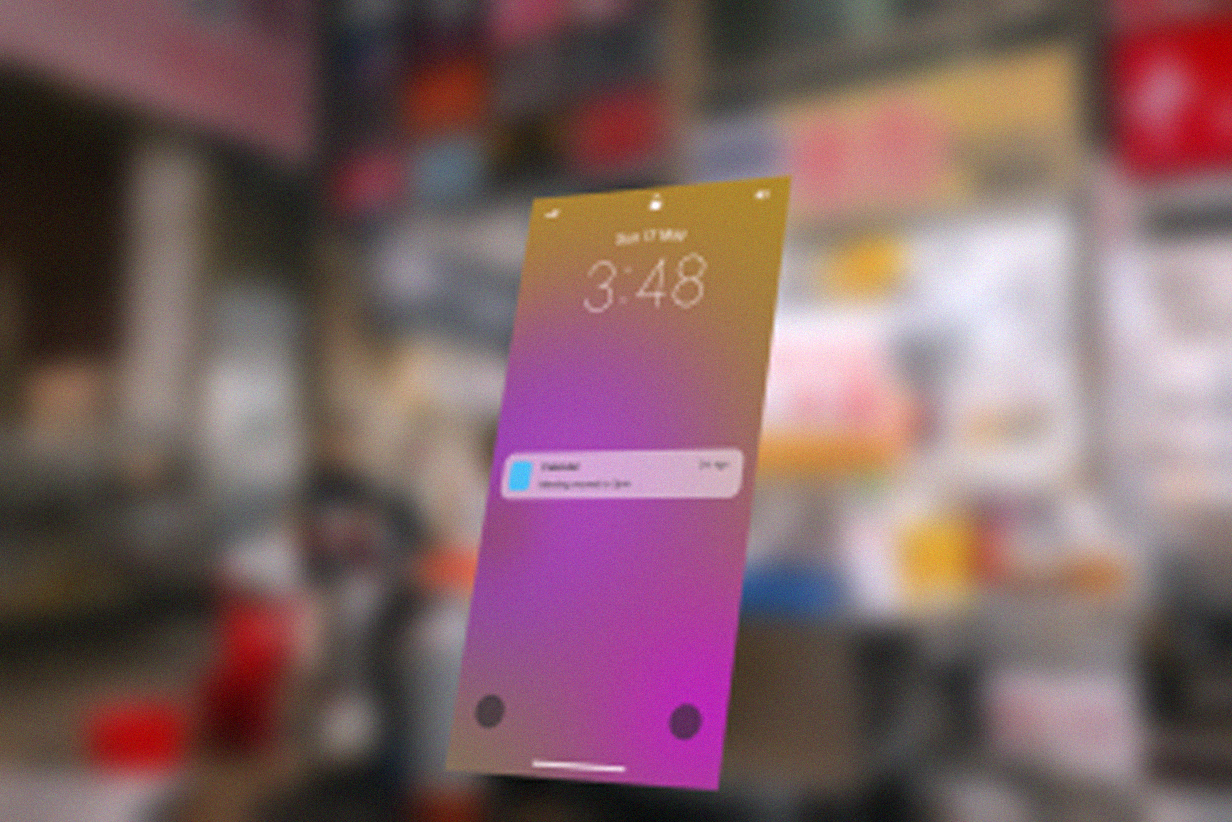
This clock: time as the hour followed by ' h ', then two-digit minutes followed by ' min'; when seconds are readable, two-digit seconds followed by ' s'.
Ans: 3 h 48 min
